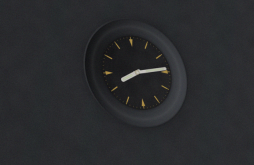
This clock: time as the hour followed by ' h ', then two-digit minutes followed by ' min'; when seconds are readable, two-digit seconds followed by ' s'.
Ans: 8 h 14 min
